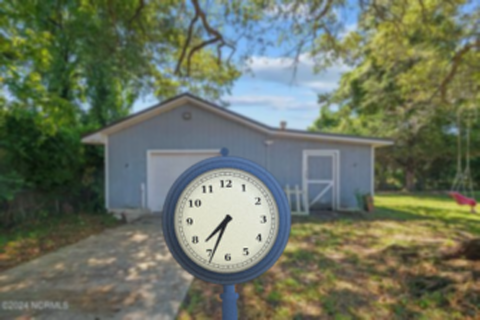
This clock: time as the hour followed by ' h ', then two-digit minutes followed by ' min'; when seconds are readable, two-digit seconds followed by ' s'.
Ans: 7 h 34 min
